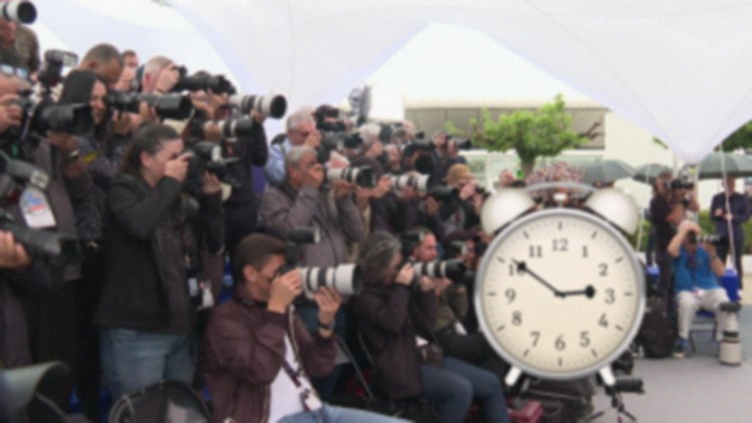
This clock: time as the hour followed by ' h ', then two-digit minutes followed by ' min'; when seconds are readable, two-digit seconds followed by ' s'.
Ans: 2 h 51 min
